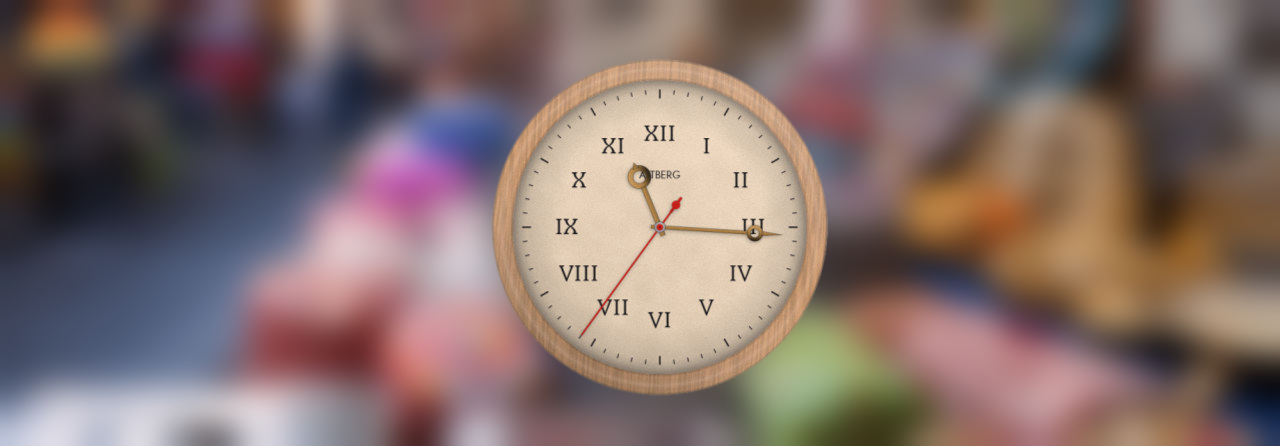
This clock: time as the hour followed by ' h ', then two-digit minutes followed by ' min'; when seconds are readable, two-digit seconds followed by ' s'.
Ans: 11 h 15 min 36 s
